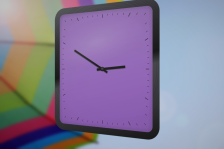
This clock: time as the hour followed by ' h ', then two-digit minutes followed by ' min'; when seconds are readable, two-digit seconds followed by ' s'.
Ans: 2 h 50 min
